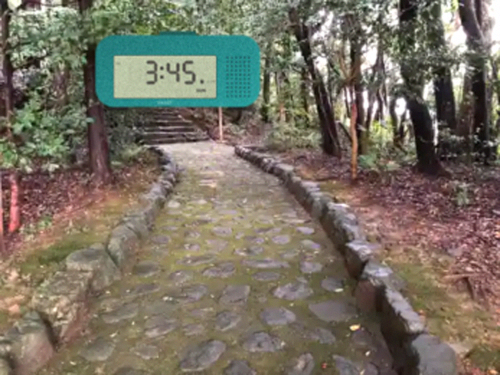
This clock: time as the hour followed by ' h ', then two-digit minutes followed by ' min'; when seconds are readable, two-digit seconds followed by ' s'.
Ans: 3 h 45 min
